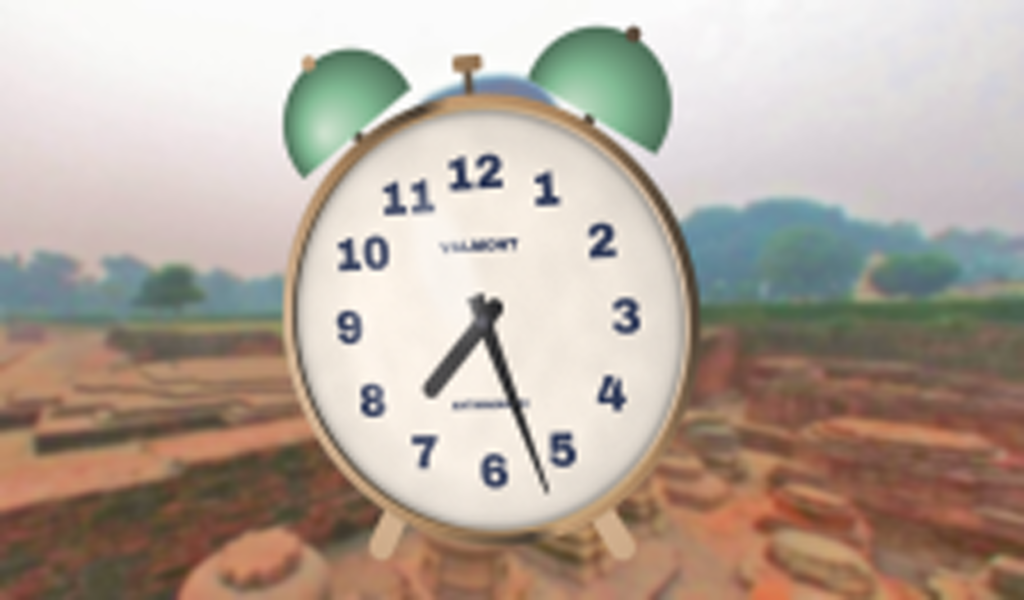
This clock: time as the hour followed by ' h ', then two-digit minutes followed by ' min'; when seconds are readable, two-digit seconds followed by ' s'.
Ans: 7 h 27 min
